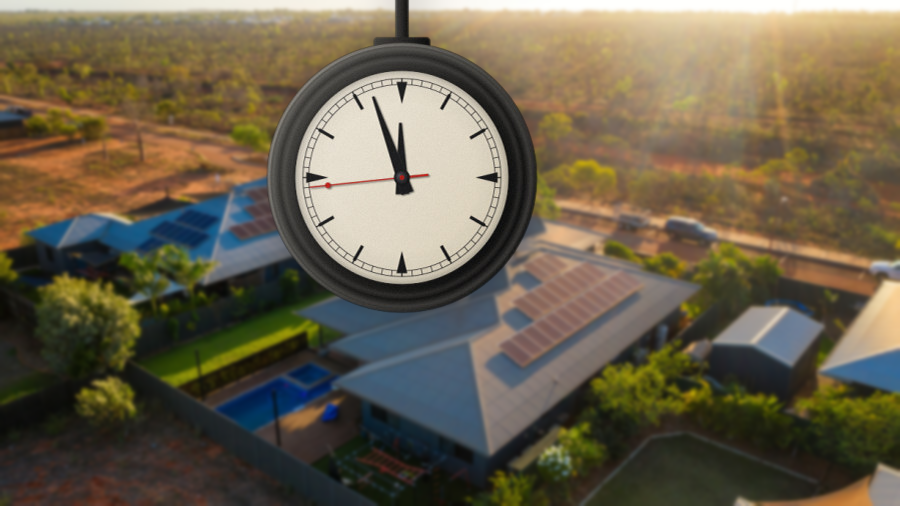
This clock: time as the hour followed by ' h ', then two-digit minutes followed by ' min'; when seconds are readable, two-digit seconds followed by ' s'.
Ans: 11 h 56 min 44 s
